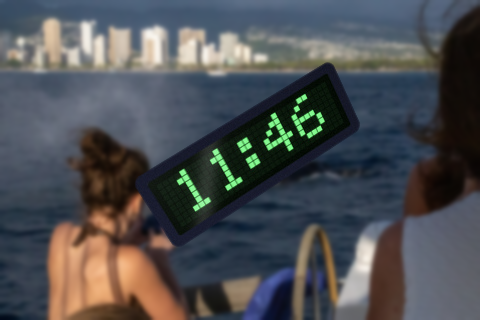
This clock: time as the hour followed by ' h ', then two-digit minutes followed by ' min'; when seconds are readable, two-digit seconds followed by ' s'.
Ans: 11 h 46 min
